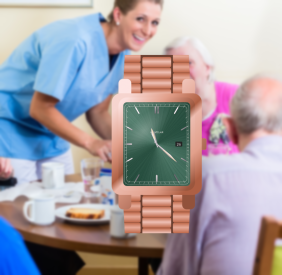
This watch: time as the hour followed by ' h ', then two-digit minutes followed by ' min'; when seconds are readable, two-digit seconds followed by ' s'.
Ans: 11 h 22 min
